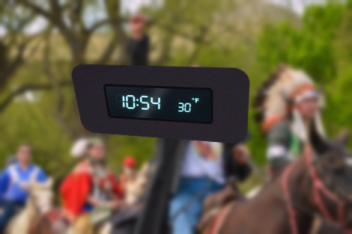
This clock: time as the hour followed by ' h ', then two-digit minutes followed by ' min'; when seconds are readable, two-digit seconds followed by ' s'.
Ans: 10 h 54 min
